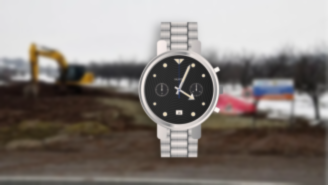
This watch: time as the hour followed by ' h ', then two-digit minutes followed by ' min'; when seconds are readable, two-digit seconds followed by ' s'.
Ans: 4 h 04 min
